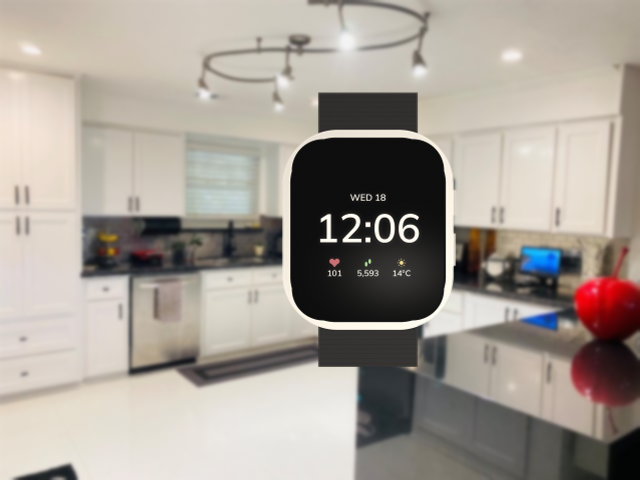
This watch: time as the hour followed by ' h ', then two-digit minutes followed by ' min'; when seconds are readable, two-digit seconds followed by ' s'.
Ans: 12 h 06 min
